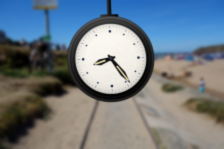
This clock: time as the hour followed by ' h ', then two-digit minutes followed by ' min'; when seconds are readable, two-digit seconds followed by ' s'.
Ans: 8 h 24 min
